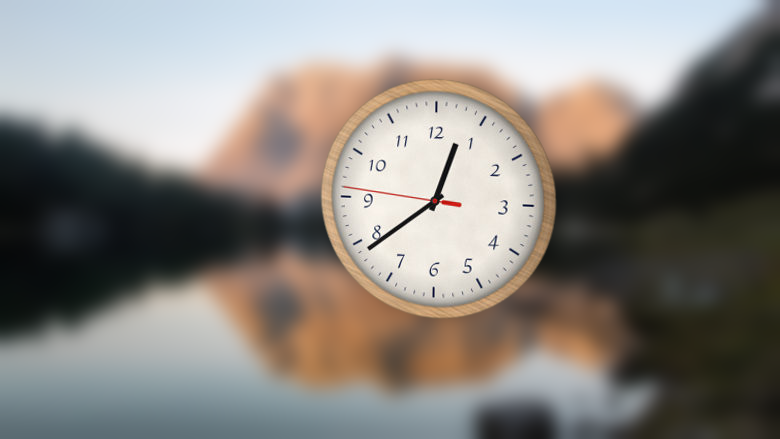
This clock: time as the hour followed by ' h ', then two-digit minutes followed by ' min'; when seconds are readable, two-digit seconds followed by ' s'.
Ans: 12 h 38 min 46 s
